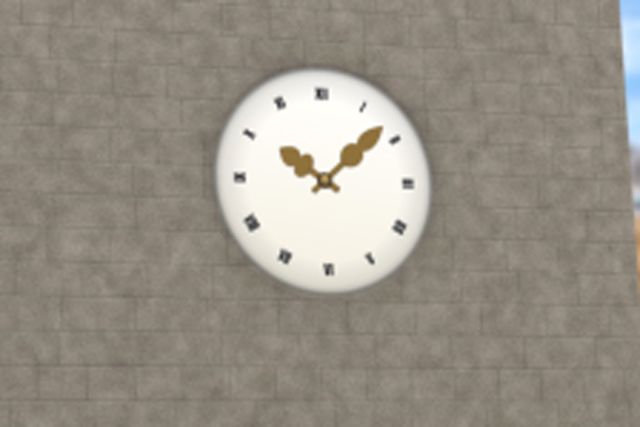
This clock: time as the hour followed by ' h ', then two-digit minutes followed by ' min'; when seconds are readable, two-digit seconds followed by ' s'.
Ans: 10 h 08 min
